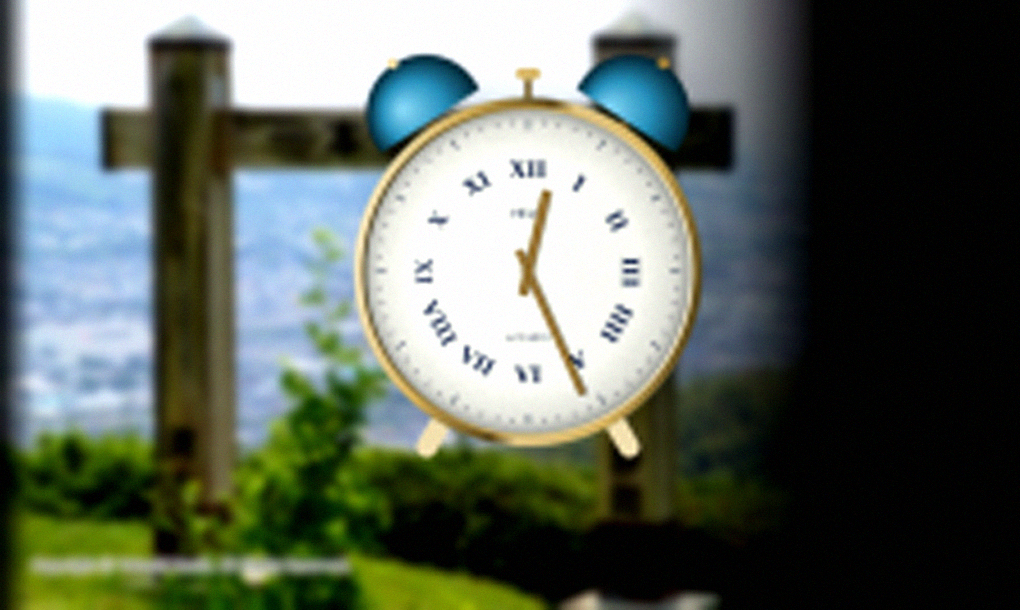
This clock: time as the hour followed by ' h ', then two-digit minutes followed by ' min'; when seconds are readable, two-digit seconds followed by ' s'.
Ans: 12 h 26 min
